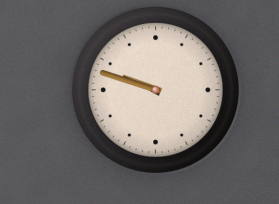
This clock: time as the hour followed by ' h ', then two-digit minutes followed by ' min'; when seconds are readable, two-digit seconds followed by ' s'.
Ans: 9 h 48 min
